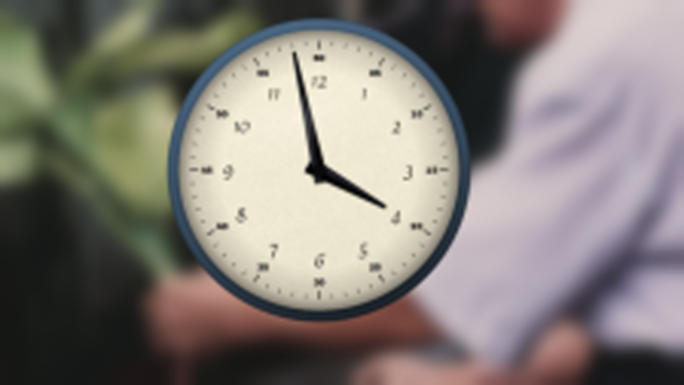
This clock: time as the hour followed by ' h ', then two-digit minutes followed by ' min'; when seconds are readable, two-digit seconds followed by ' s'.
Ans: 3 h 58 min
